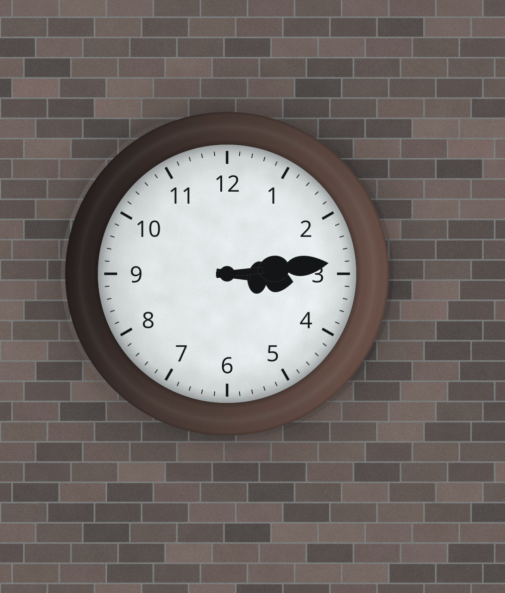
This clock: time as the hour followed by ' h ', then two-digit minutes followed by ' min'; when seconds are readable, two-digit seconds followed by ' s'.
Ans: 3 h 14 min
